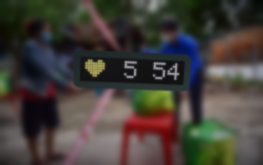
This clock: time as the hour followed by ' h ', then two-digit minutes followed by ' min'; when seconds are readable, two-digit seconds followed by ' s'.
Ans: 5 h 54 min
